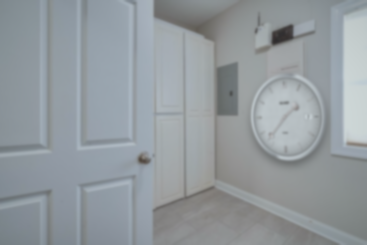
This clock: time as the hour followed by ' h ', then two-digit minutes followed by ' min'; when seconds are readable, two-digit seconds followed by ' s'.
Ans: 1 h 37 min
